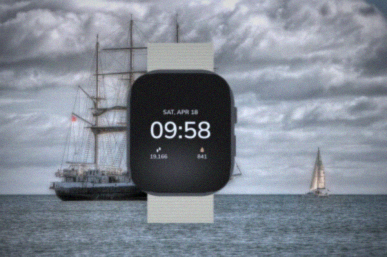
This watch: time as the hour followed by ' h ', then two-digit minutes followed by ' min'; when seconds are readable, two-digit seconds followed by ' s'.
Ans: 9 h 58 min
